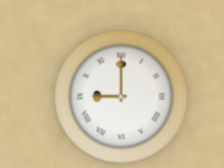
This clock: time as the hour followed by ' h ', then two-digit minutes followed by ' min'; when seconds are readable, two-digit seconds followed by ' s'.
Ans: 9 h 00 min
